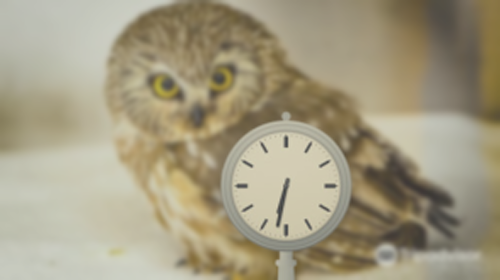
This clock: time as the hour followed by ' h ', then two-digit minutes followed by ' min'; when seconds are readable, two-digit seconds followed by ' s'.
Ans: 6 h 32 min
